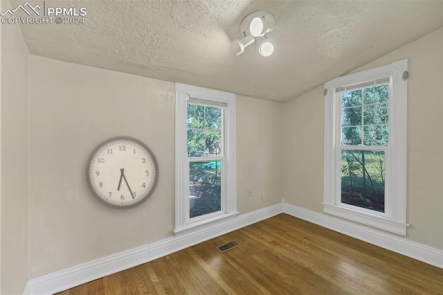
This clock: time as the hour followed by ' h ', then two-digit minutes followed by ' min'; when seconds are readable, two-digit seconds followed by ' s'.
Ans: 6 h 26 min
